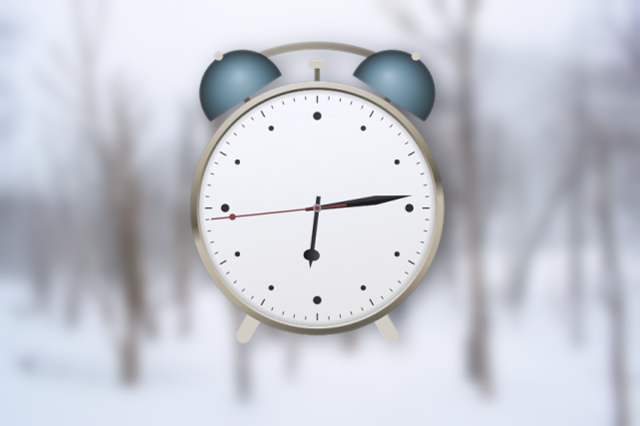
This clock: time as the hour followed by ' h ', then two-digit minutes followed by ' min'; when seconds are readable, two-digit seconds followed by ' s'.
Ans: 6 h 13 min 44 s
